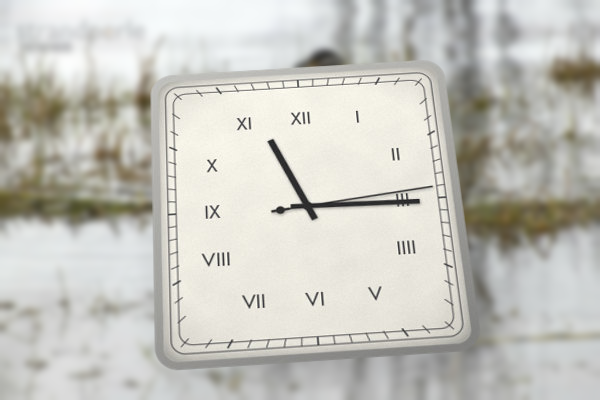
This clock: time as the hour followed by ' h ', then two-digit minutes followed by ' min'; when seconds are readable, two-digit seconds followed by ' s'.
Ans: 11 h 15 min 14 s
